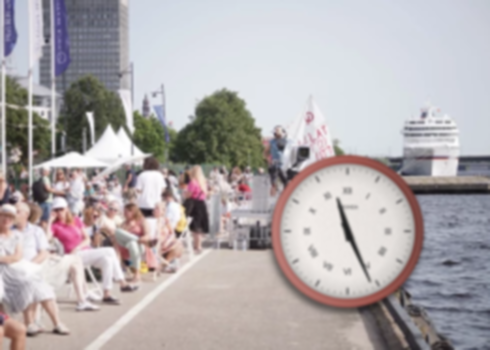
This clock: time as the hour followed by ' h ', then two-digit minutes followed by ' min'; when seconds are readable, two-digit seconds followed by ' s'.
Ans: 11 h 26 min
